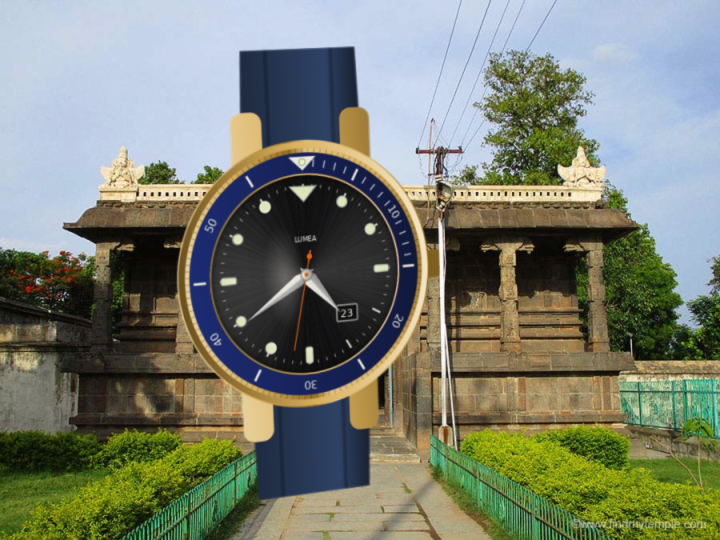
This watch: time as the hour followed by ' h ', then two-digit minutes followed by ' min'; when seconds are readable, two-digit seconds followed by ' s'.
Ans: 4 h 39 min 32 s
